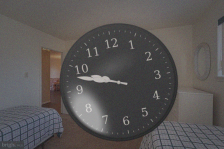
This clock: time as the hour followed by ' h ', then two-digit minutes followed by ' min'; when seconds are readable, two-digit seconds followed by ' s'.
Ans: 9 h 48 min
